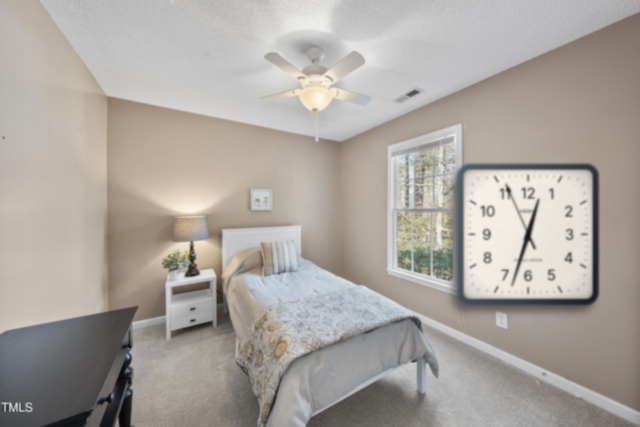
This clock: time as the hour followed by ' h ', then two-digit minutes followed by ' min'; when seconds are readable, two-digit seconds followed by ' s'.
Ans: 12 h 32 min 56 s
